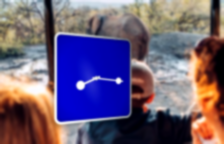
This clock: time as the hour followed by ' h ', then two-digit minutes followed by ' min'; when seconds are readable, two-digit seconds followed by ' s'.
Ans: 8 h 16 min
